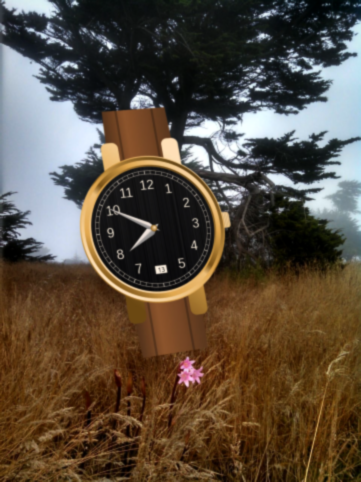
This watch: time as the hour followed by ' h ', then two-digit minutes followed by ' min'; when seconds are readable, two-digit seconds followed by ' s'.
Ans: 7 h 50 min
